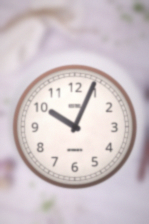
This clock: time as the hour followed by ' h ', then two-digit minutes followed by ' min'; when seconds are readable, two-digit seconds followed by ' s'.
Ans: 10 h 04 min
